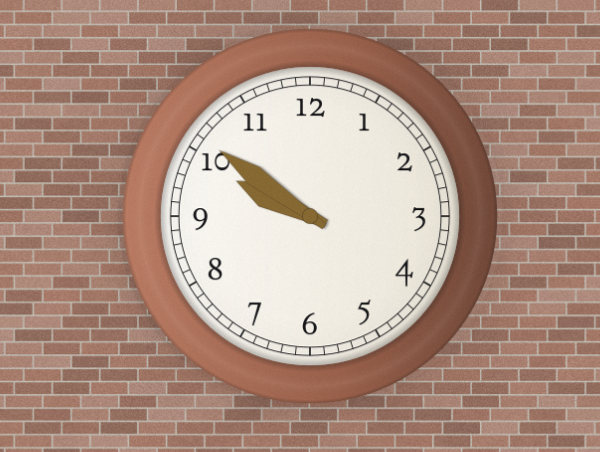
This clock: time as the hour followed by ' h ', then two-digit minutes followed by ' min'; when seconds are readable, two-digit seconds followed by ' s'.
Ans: 9 h 51 min
